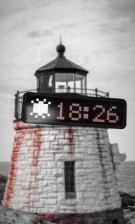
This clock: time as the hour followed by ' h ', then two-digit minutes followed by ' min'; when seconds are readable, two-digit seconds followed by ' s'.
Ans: 18 h 26 min
